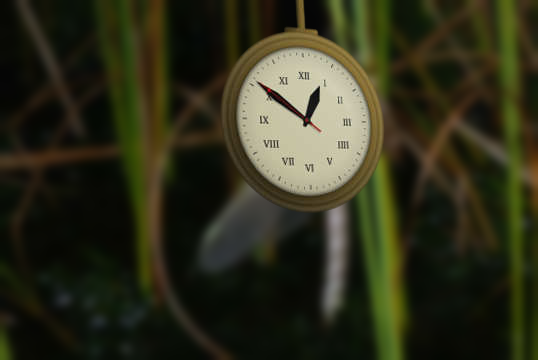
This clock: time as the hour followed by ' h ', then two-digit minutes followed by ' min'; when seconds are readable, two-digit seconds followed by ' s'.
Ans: 12 h 50 min 51 s
